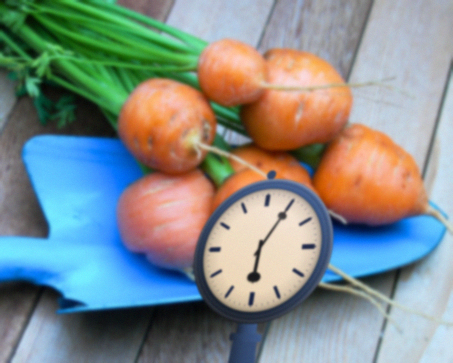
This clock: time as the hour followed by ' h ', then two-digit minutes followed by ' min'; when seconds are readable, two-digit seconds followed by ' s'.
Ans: 6 h 05 min
